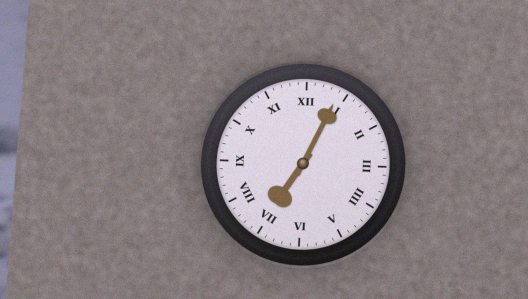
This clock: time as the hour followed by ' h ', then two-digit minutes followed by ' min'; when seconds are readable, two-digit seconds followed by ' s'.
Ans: 7 h 04 min
